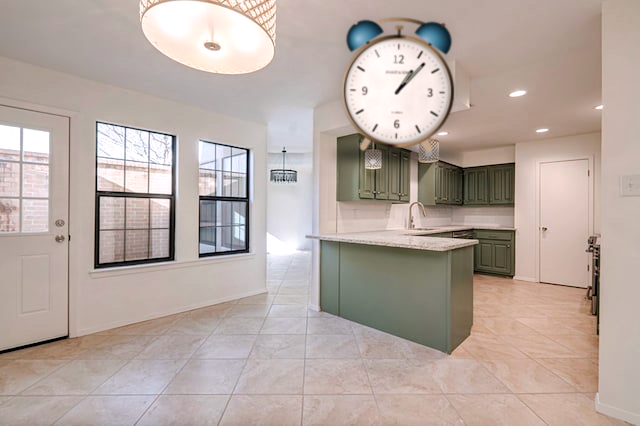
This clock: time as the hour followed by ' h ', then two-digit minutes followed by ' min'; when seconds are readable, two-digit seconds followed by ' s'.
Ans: 1 h 07 min
